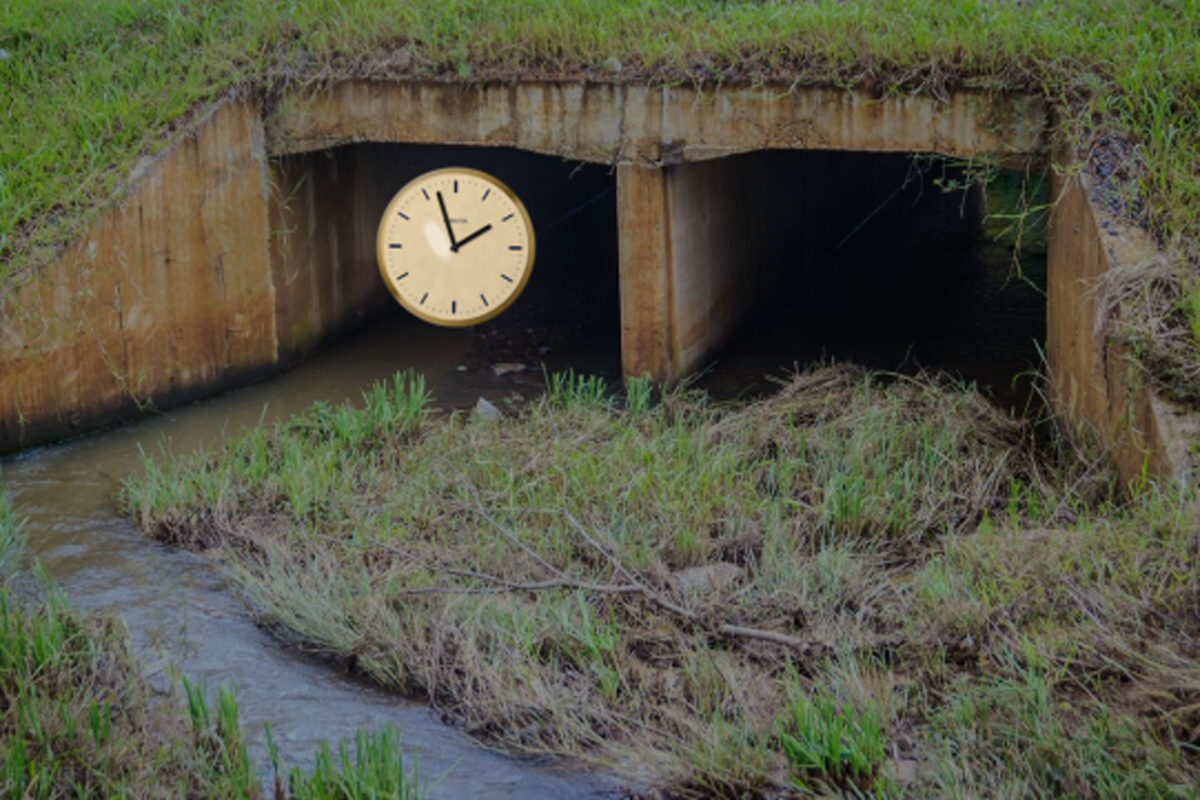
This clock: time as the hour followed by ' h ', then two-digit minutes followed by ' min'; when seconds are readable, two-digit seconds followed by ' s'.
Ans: 1 h 57 min
